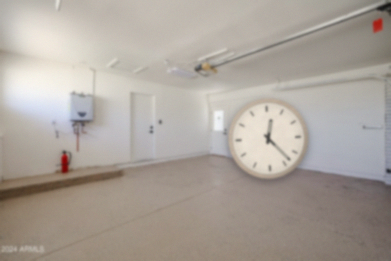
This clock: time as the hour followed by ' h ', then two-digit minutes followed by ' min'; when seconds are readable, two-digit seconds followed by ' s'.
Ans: 12 h 23 min
